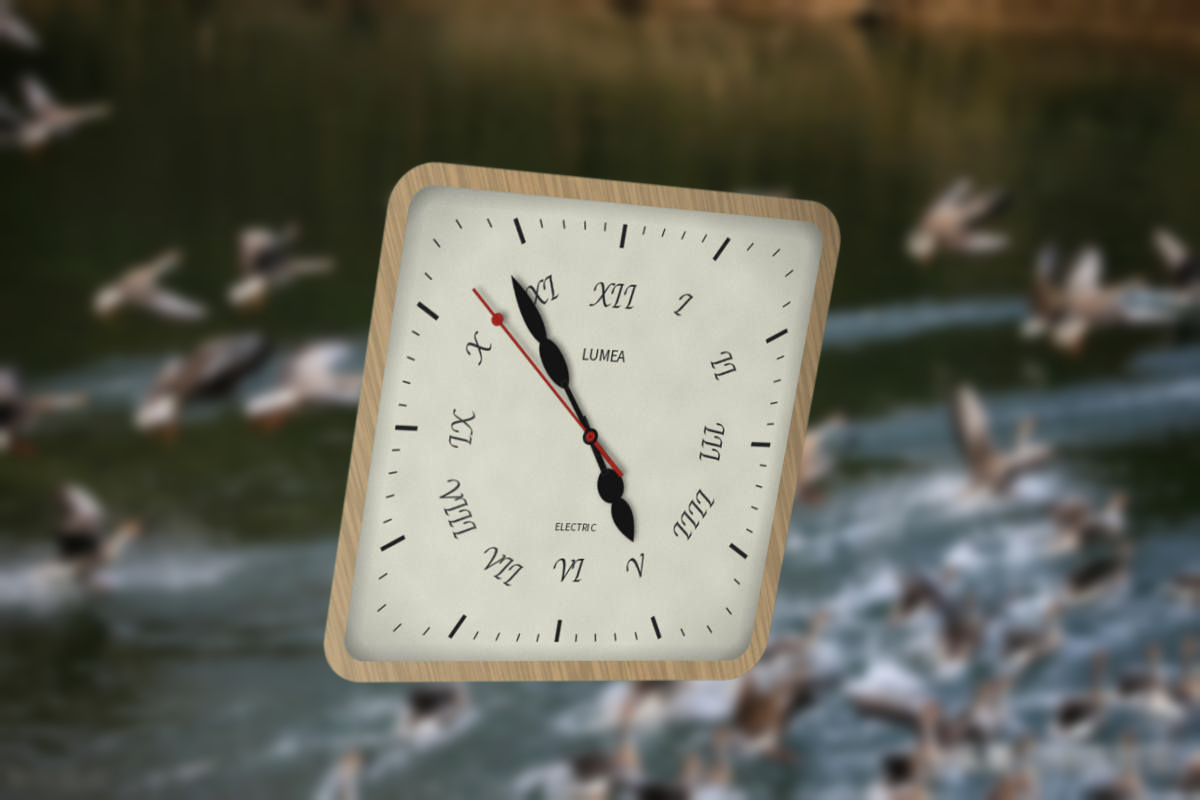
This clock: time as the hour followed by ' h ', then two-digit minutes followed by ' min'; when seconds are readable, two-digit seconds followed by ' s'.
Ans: 4 h 53 min 52 s
